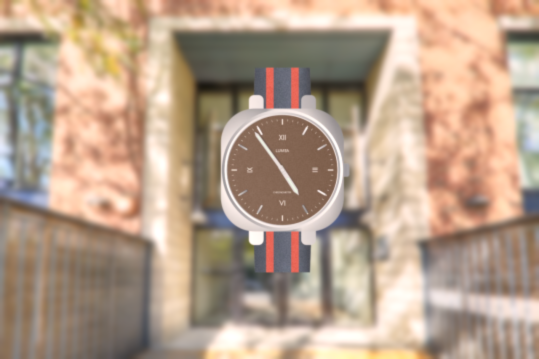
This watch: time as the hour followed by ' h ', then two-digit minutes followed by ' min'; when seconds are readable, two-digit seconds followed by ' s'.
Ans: 4 h 54 min
